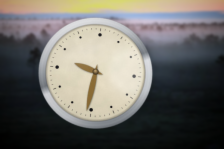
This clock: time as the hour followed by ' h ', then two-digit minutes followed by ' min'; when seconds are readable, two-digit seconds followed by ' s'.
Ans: 9 h 31 min
